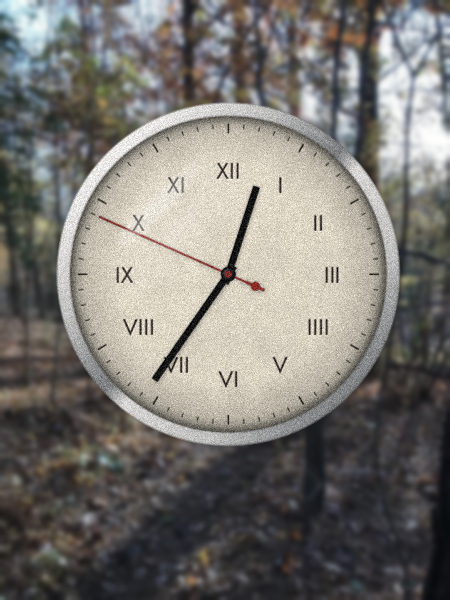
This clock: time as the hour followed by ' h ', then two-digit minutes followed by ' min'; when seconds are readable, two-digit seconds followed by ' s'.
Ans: 12 h 35 min 49 s
